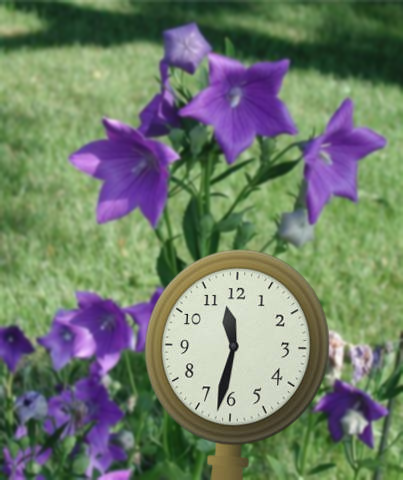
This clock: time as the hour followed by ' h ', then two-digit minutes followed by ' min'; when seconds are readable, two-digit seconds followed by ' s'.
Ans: 11 h 32 min
